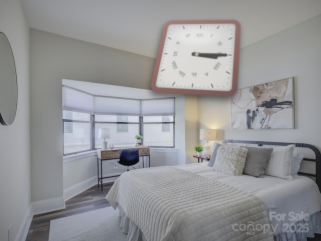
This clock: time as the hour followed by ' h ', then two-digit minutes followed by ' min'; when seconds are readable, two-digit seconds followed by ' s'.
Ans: 3 h 15 min
